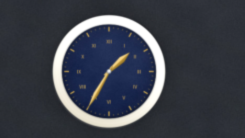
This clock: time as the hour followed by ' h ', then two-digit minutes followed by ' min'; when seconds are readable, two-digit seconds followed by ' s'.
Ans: 1 h 35 min
